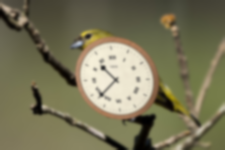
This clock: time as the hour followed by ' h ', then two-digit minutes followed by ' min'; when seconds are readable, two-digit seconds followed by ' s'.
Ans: 10 h 38 min
